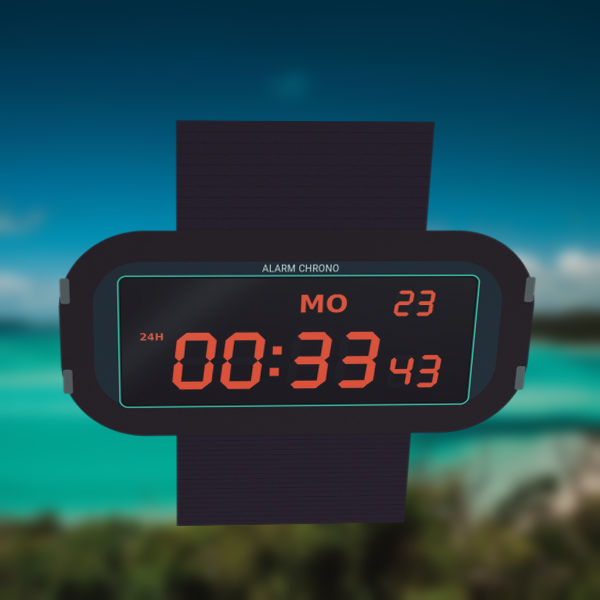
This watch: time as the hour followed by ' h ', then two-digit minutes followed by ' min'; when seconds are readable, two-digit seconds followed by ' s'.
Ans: 0 h 33 min 43 s
